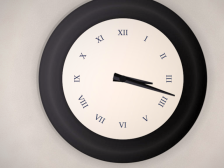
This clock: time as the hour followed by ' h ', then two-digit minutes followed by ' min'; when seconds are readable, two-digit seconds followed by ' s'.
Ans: 3 h 18 min
